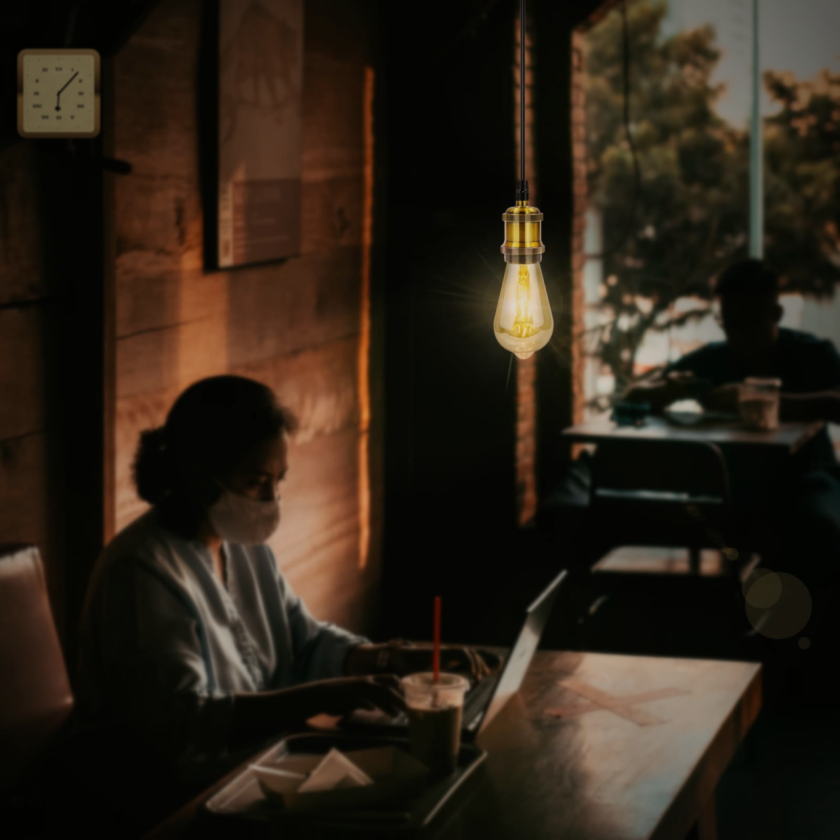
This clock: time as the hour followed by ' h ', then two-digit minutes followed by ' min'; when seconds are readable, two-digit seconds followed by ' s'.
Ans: 6 h 07 min
